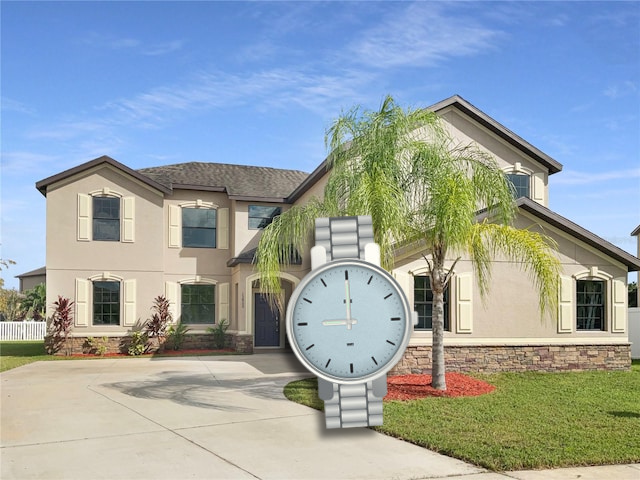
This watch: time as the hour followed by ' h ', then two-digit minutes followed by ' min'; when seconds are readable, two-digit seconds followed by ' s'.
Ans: 9 h 00 min
